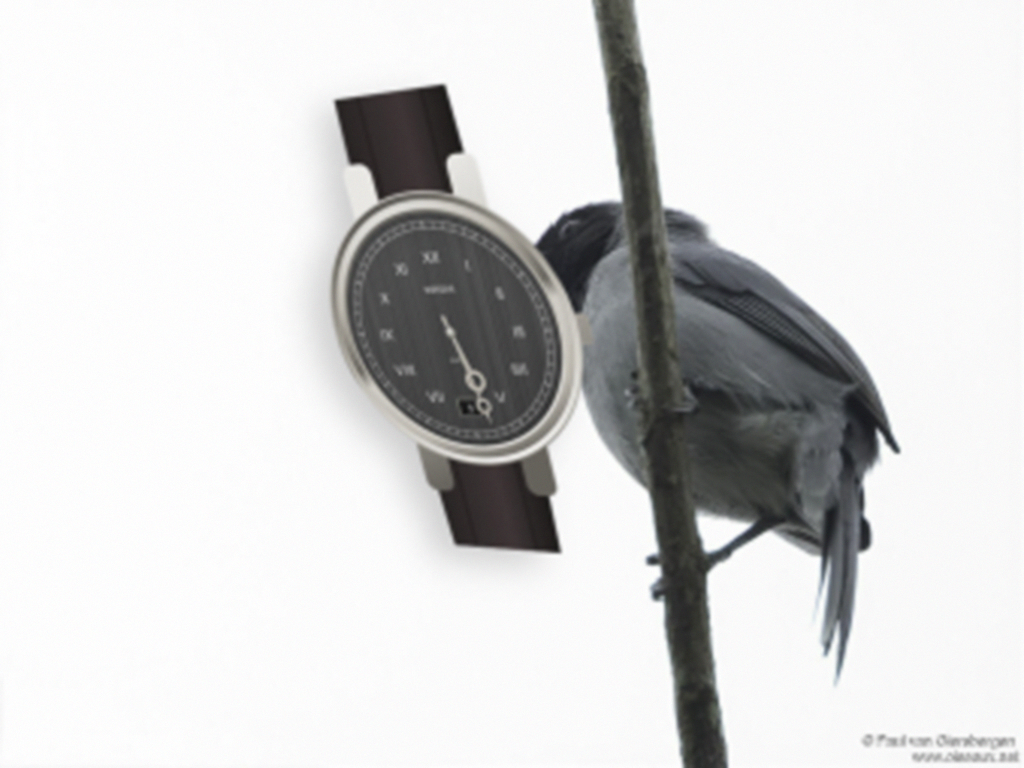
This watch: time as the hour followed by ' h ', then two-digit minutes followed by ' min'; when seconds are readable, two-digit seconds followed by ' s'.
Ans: 5 h 28 min
